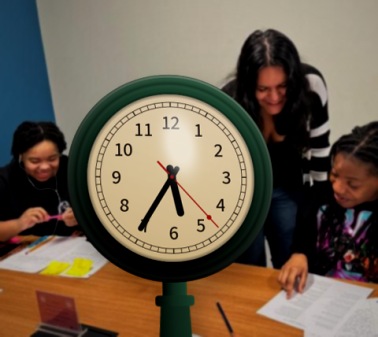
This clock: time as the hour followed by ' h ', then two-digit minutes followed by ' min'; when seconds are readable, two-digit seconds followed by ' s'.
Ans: 5 h 35 min 23 s
